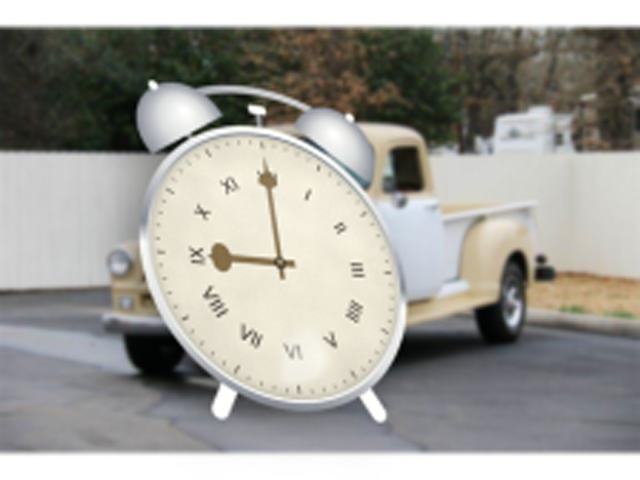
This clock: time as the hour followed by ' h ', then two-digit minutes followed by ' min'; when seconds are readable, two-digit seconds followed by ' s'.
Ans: 9 h 00 min
